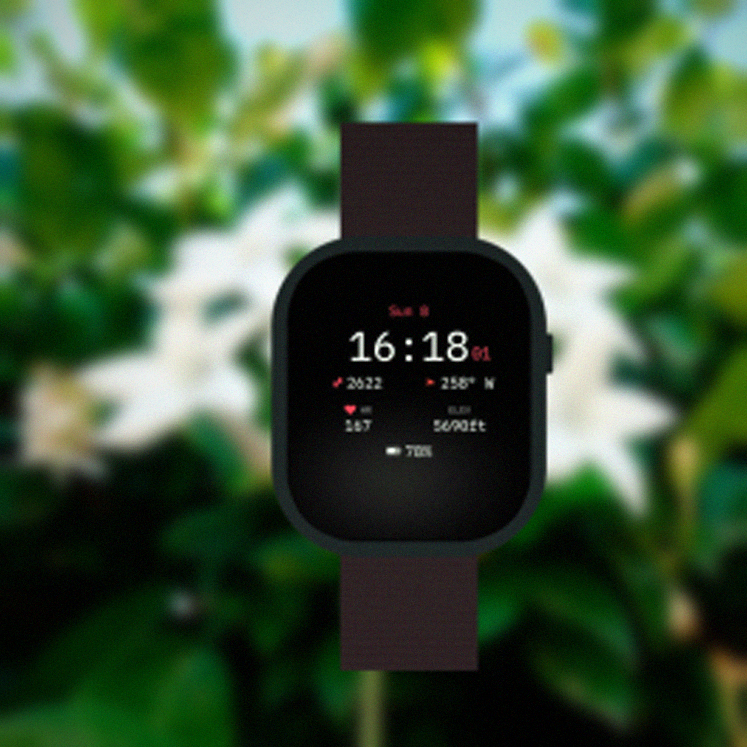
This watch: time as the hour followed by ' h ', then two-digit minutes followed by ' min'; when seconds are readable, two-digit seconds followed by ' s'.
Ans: 16 h 18 min
